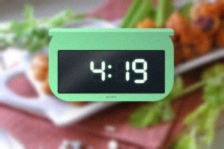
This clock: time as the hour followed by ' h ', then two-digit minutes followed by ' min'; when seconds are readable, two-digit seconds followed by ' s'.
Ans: 4 h 19 min
